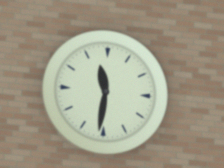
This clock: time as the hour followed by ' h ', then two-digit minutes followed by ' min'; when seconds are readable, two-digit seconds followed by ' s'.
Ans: 11 h 31 min
